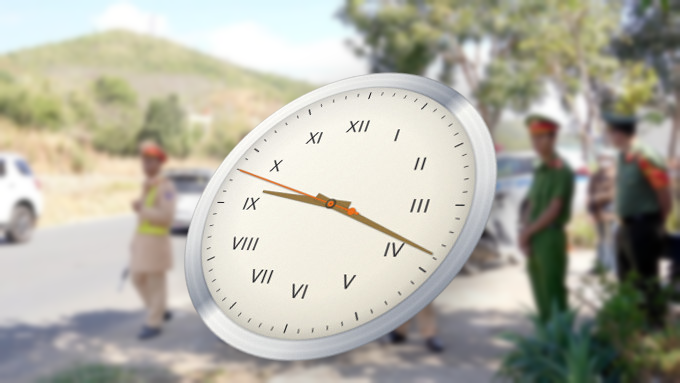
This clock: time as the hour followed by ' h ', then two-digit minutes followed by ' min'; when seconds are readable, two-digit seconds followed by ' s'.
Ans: 9 h 18 min 48 s
